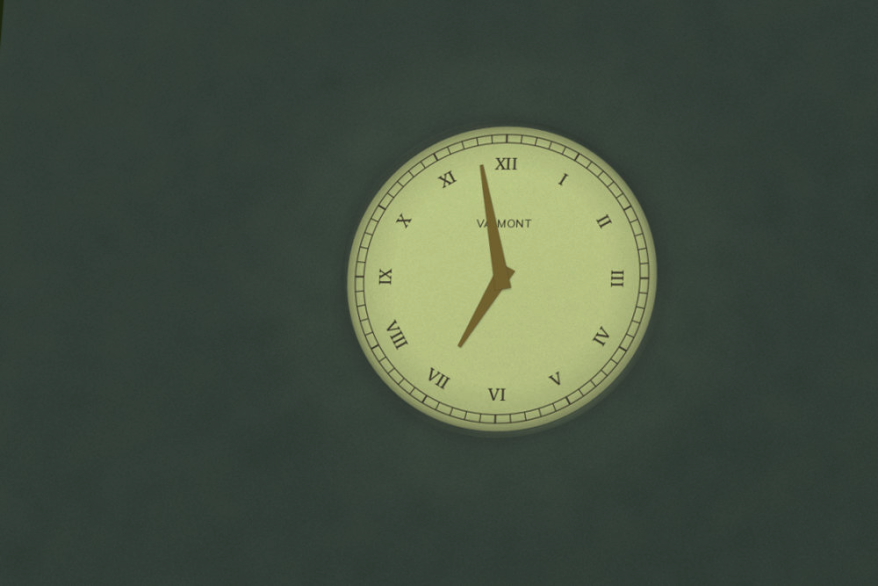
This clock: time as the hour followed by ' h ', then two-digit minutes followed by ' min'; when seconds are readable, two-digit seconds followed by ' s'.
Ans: 6 h 58 min
